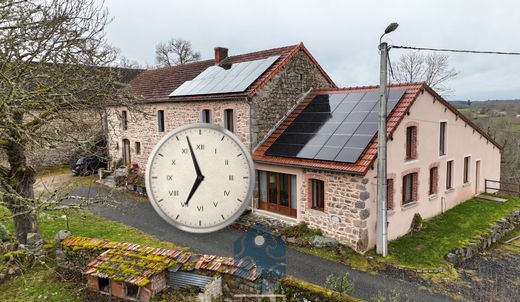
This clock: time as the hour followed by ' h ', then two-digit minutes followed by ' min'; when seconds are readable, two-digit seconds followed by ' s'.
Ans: 6 h 57 min
